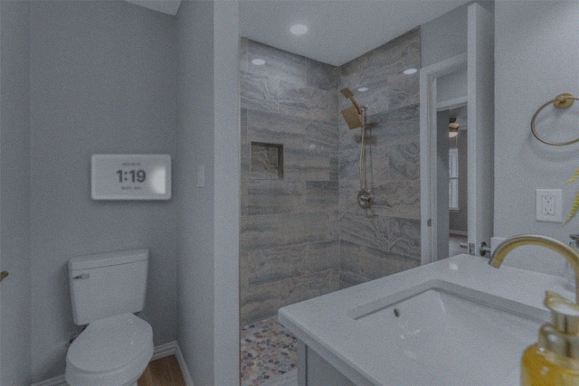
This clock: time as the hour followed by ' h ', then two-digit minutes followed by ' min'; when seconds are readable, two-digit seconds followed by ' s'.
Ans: 1 h 19 min
